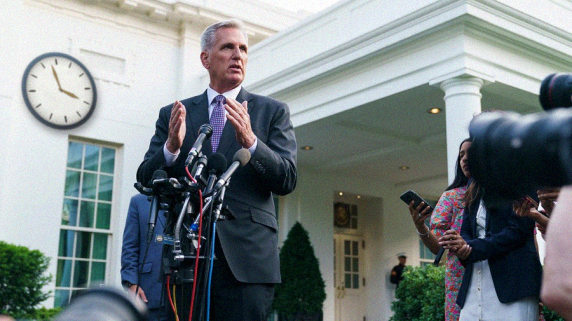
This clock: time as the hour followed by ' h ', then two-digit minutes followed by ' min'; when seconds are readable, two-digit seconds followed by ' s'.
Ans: 3 h 58 min
